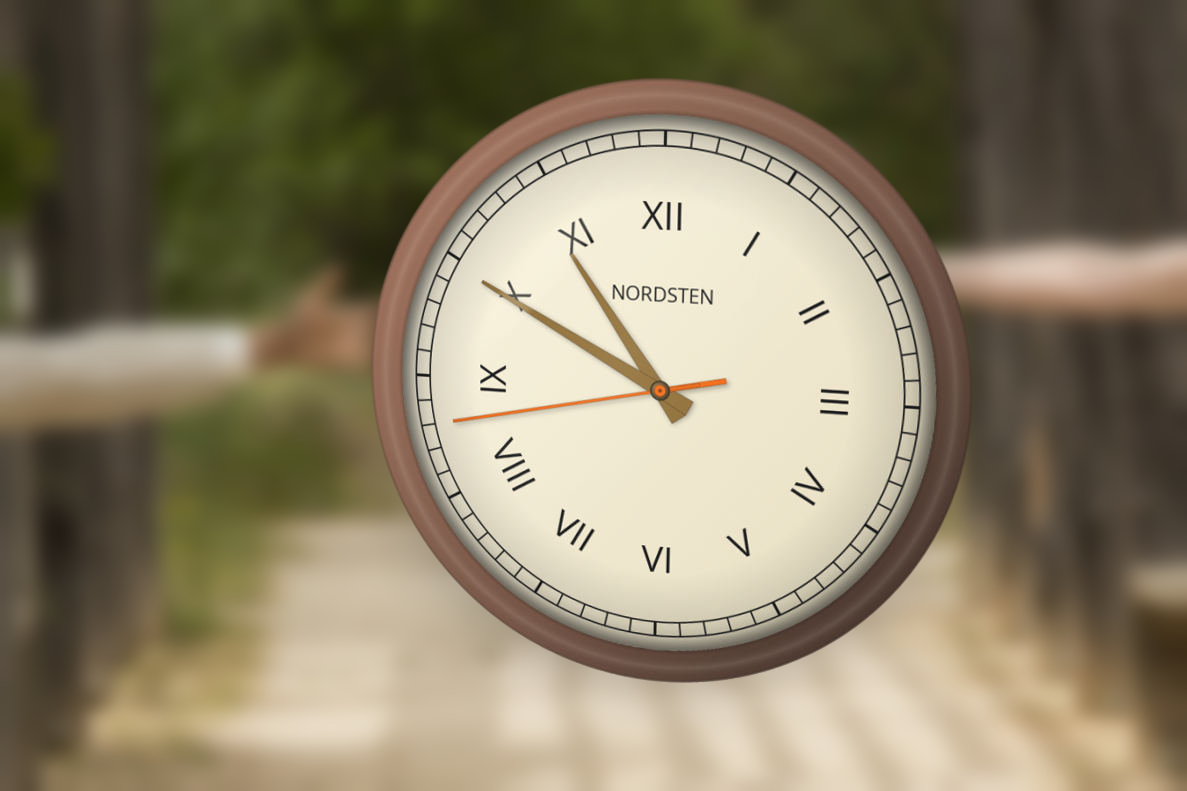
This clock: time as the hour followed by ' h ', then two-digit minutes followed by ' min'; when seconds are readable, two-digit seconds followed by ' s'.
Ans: 10 h 49 min 43 s
